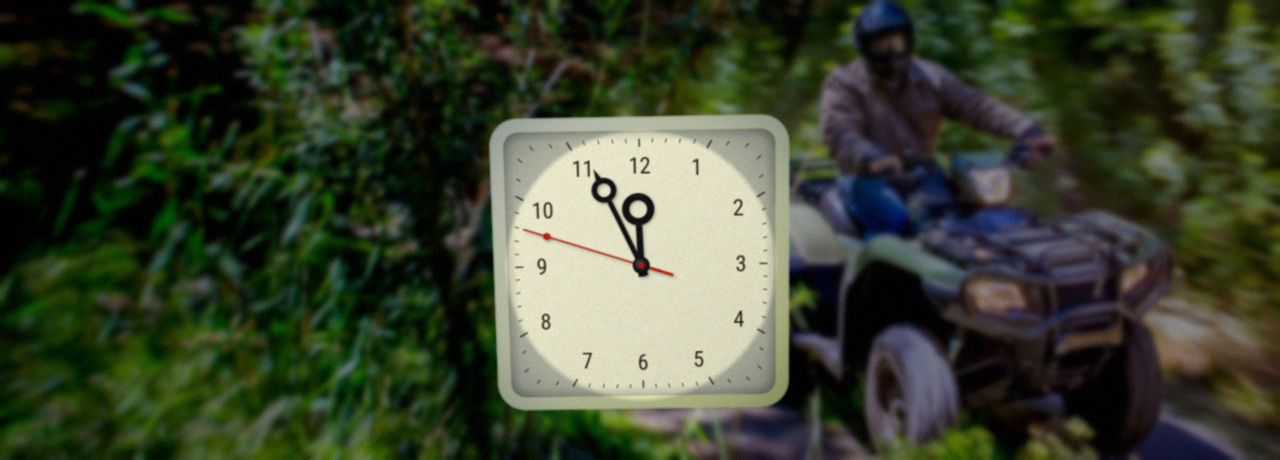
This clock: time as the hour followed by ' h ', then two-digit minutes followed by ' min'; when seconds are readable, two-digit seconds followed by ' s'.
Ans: 11 h 55 min 48 s
